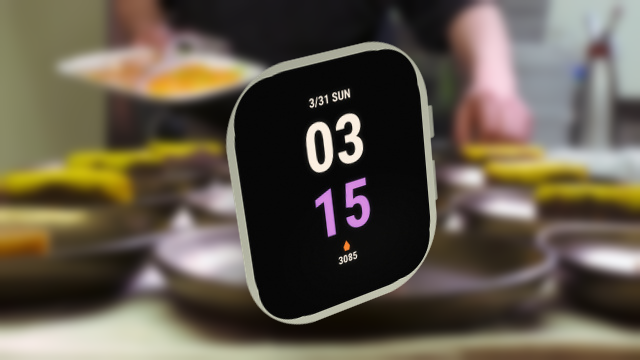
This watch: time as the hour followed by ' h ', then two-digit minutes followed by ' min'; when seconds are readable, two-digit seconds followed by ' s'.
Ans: 3 h 15 min
